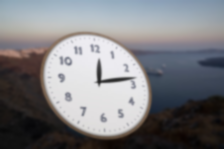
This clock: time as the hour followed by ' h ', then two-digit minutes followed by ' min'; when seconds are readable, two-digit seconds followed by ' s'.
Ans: 12 h 13 min
